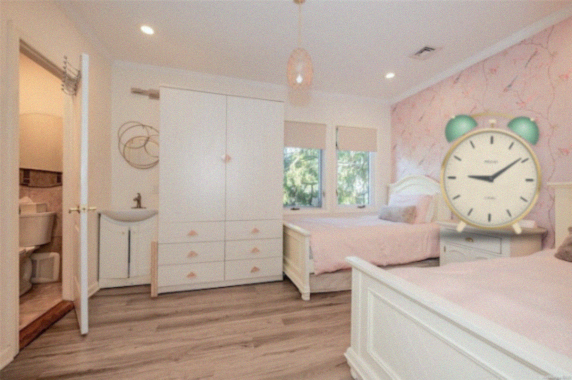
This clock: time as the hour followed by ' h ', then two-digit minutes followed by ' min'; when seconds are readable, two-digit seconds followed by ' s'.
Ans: 9 h 09 min
